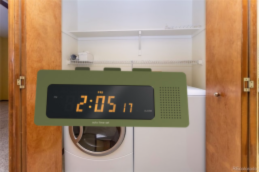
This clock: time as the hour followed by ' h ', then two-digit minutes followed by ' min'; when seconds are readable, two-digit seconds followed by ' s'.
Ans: 2 h 05 min 17 s
